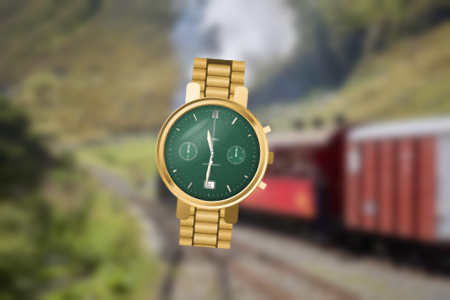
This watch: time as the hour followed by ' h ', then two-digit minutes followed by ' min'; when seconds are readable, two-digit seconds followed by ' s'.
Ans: 11 h 31 min
